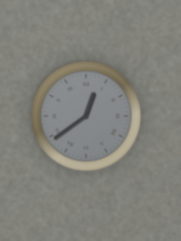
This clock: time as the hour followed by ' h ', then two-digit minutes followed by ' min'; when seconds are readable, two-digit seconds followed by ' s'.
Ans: 12 h 39 min
